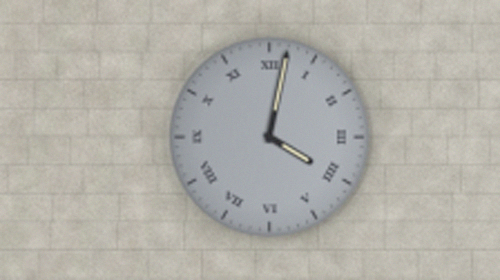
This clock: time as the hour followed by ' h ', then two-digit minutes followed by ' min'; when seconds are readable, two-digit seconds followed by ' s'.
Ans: 4 h 02 min
